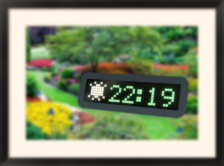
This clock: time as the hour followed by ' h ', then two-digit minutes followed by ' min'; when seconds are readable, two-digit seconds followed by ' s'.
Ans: 22 h 19 min
